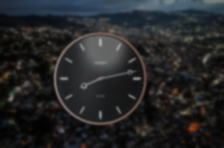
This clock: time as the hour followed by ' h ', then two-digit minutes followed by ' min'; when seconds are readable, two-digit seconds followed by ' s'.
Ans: 8 h 13 min
